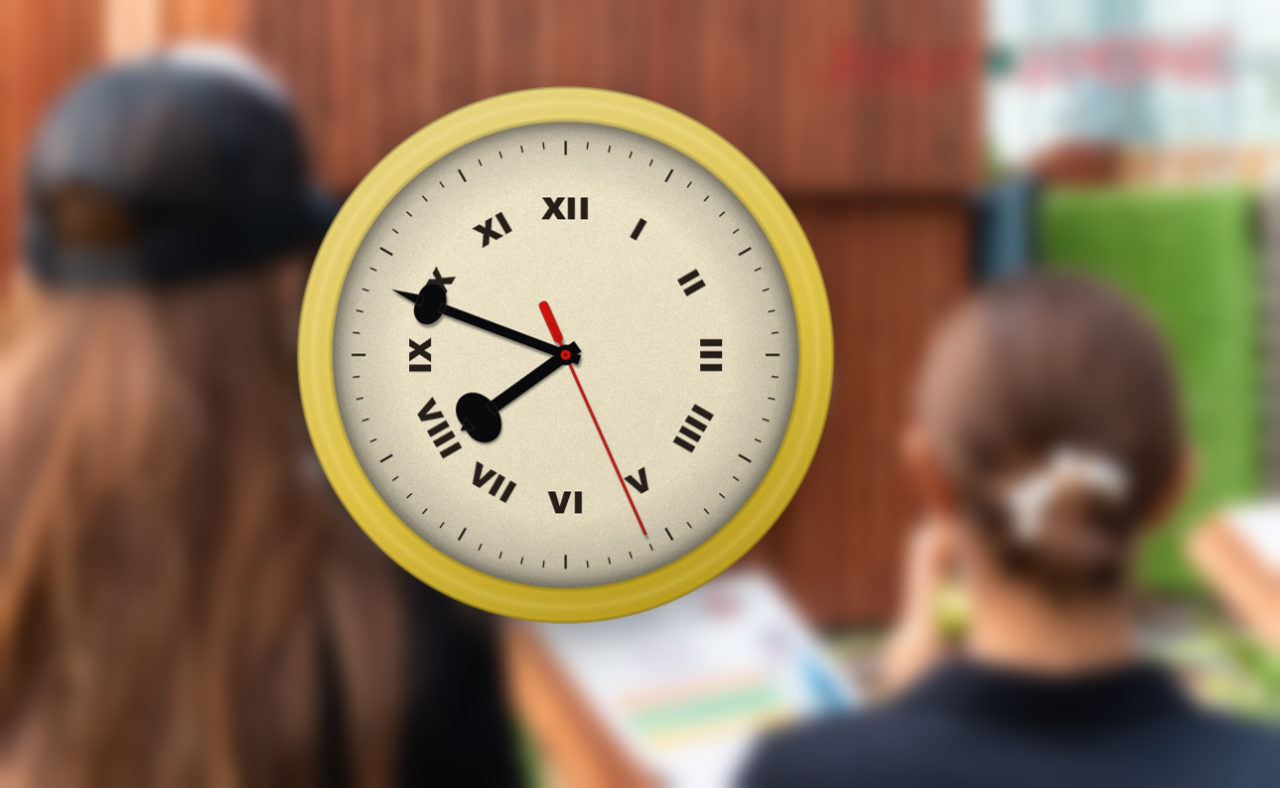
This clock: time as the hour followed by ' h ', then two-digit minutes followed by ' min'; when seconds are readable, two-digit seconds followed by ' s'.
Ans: 7 h 48 min 26 s
